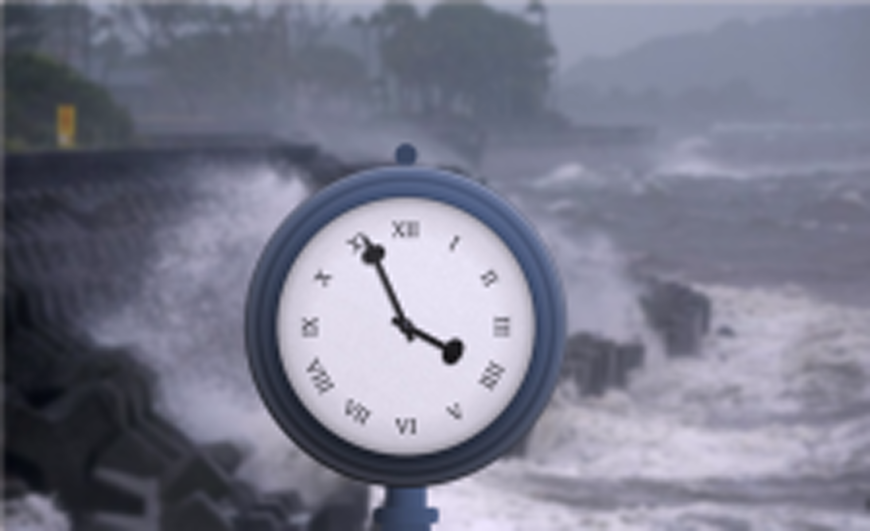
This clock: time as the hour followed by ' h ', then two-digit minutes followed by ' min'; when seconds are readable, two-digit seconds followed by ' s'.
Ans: 3 h 56 min
